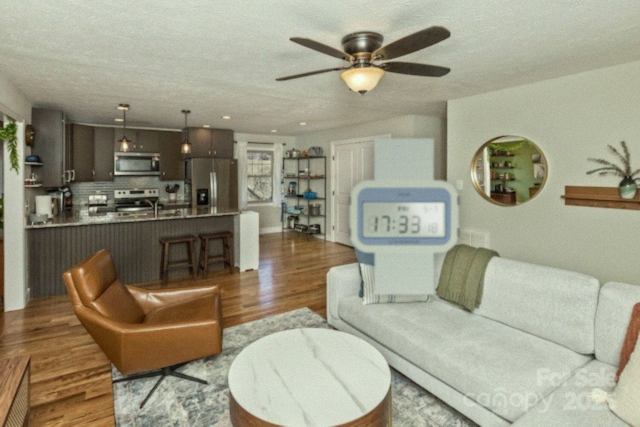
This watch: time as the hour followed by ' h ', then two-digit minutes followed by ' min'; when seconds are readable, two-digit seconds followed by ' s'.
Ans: 17 h 33 min
